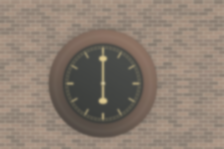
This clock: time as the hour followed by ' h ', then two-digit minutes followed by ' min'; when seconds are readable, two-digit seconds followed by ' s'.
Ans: 6 h 00 min
